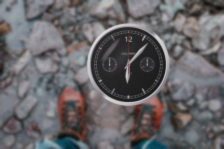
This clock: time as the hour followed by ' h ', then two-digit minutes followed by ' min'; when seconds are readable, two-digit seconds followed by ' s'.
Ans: 6 h 07 min
